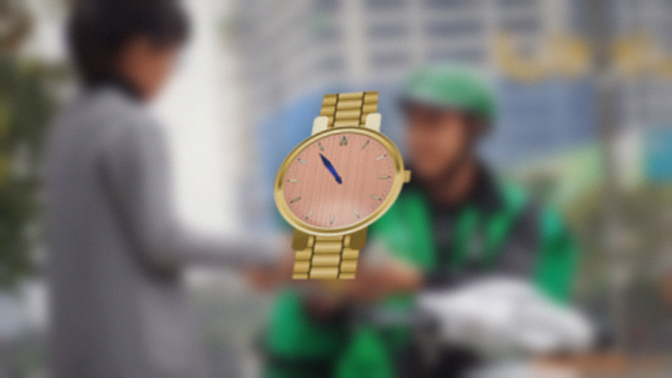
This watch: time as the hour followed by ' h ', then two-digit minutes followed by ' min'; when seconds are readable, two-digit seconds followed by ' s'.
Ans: 10 h 54 min
